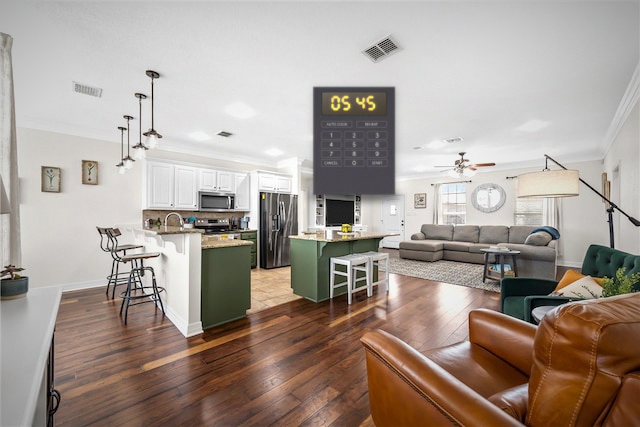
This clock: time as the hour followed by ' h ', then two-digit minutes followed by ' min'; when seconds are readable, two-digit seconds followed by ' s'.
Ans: 5 h 45 min
